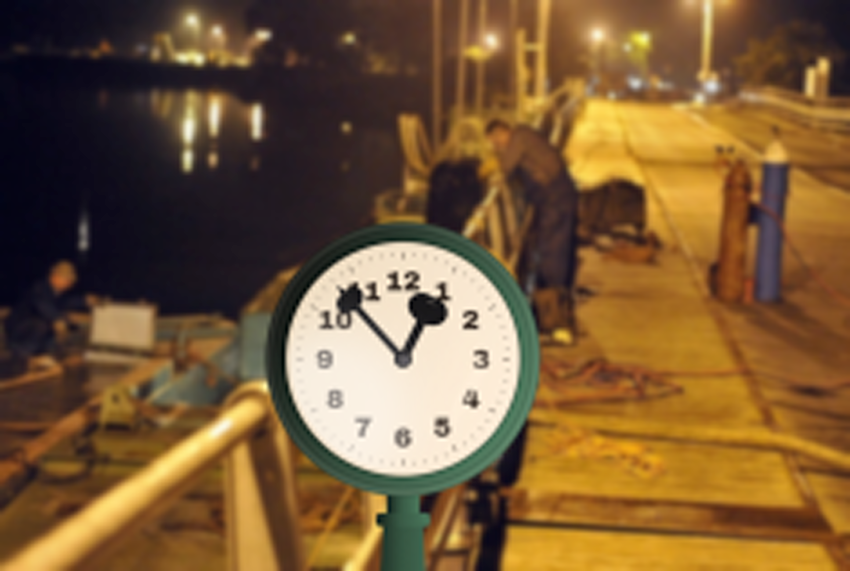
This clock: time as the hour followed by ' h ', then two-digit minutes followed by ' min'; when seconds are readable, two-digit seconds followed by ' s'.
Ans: 12 h 53 min
